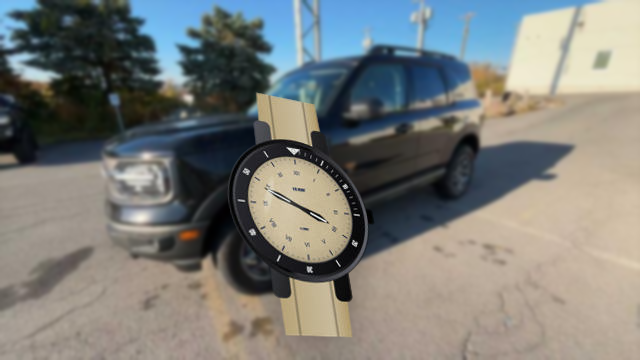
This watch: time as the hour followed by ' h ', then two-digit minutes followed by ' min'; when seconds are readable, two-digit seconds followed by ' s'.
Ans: 3 h 49 min
